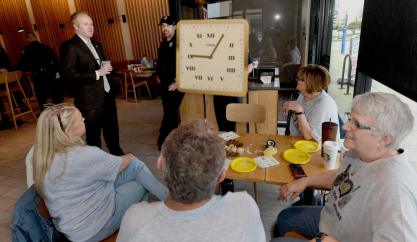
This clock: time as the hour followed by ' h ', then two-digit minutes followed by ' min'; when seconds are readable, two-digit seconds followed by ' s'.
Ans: 9 h 05 min
